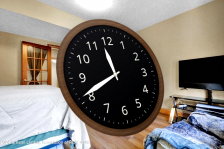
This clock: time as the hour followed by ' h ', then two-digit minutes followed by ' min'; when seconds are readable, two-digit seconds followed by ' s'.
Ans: 11 h 41 min
